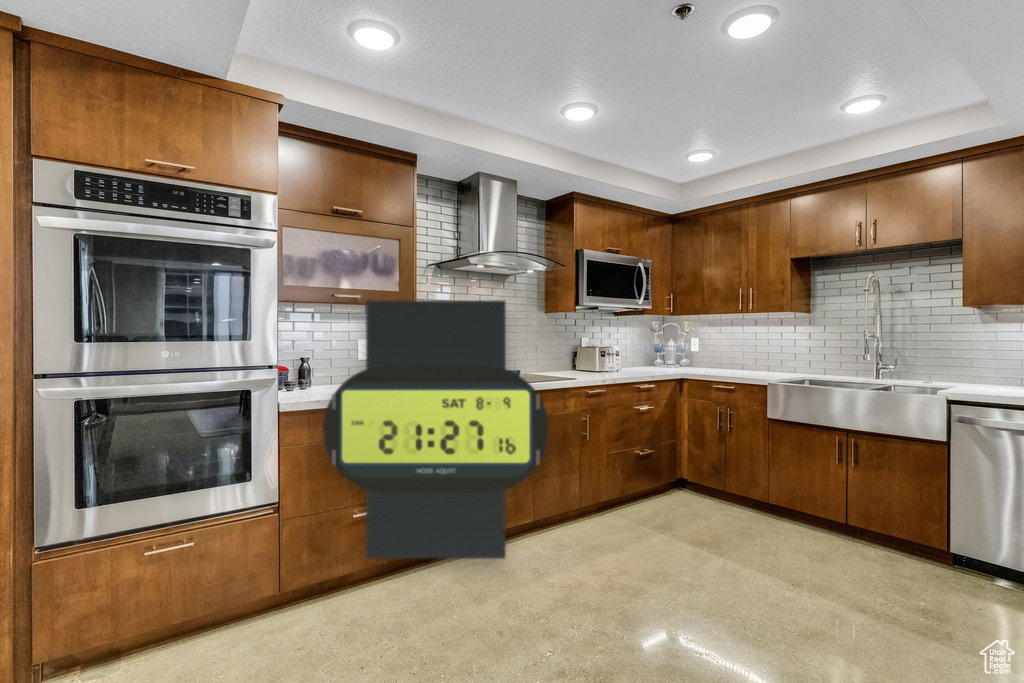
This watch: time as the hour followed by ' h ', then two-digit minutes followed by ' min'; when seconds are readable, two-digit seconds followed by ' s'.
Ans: 21 h 27 min 16 s
